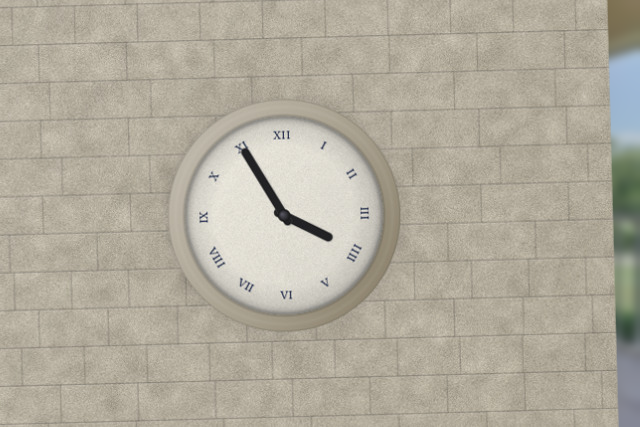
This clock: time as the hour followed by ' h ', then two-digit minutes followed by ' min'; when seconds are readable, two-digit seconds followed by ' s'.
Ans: 3 h 55 min
